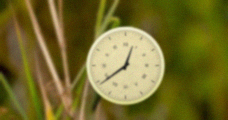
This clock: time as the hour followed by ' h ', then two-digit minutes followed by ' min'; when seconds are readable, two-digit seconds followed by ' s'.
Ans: 12 h 39 min
